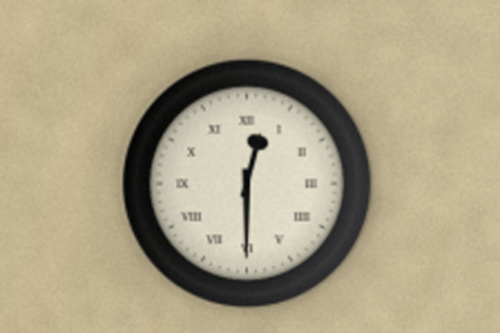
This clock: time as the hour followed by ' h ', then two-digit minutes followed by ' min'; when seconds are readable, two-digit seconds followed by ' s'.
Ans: 12 h 30 min
